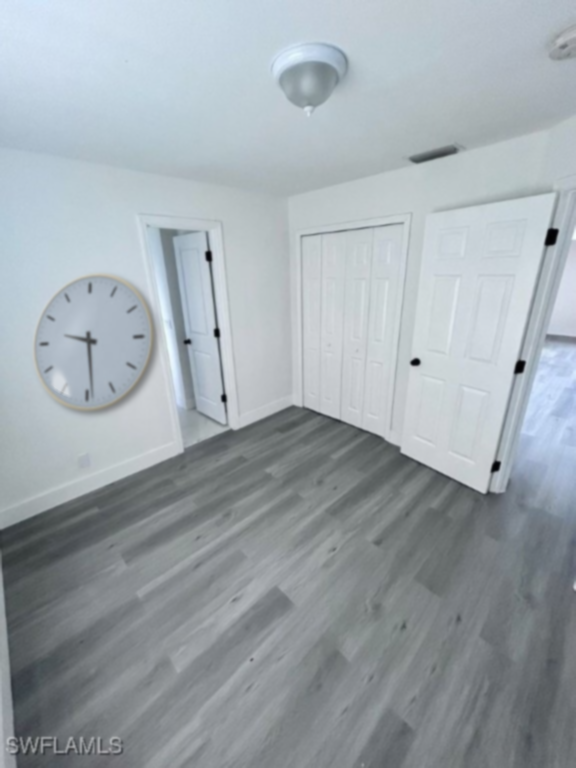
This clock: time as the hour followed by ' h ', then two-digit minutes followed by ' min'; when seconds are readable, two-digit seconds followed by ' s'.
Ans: 9 h 29 min
